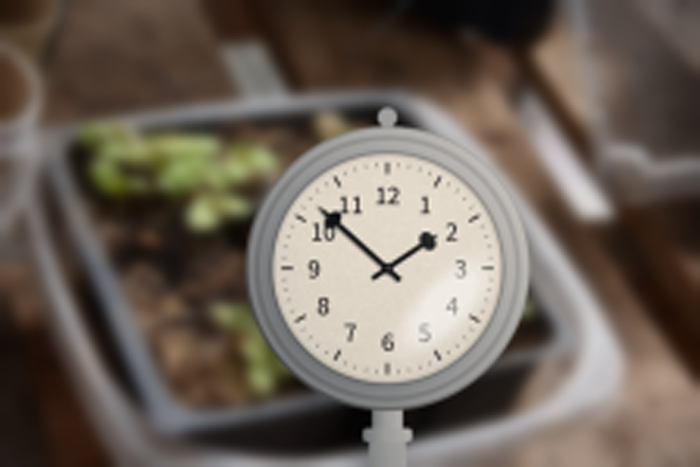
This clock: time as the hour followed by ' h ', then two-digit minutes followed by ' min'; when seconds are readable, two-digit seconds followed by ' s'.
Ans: 1 h 52 min
